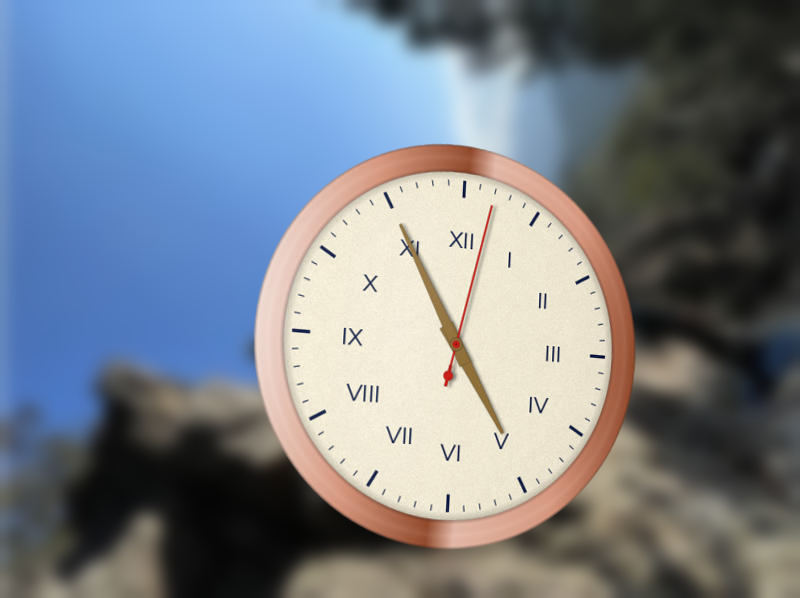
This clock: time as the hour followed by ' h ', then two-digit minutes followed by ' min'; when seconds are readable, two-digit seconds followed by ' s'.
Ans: 4 h 55 min 02 s
